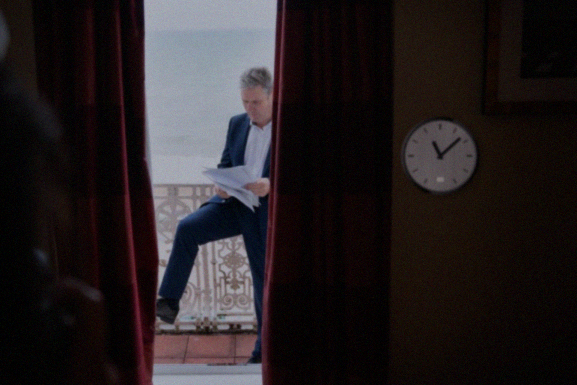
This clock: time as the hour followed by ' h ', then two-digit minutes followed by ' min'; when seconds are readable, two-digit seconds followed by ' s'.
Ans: 11 h 08 min
